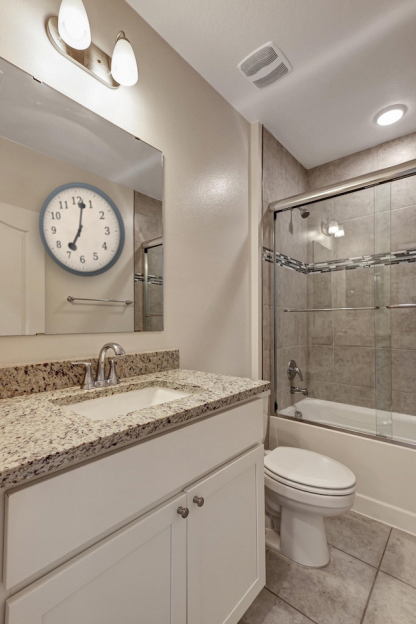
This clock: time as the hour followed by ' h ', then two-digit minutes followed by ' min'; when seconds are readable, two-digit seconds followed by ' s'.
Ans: 7 h 02 min
